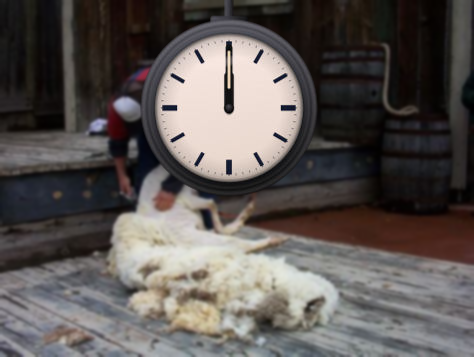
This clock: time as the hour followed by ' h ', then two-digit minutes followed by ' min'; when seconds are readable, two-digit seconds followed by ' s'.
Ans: 12 h 00 min
